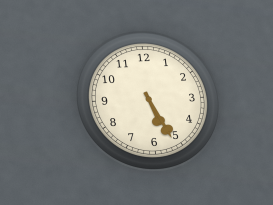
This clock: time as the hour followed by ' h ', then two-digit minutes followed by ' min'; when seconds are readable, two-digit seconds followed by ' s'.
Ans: 5 h 26 min
